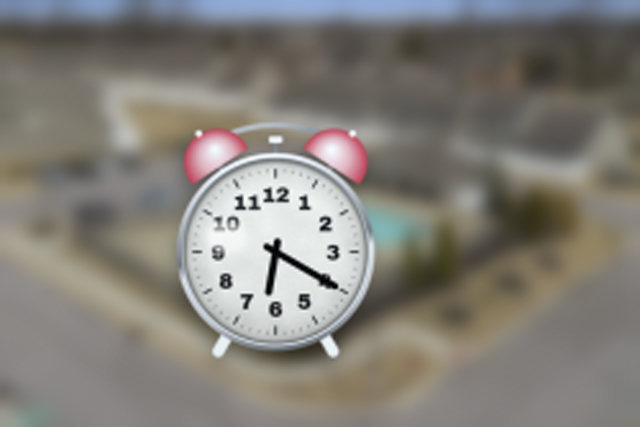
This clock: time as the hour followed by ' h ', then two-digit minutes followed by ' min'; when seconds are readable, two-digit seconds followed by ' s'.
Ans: 6 h 20 min
